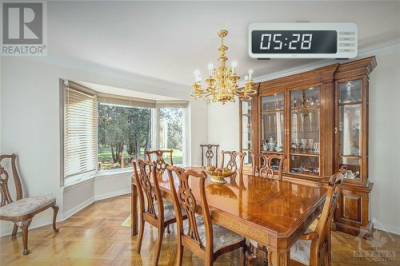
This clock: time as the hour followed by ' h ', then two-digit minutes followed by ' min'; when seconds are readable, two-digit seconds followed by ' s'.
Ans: 5 h 28 min
